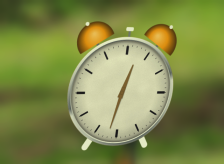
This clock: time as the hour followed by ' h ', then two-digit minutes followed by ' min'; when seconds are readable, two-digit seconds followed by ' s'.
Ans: 12 h 32 min
